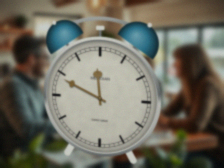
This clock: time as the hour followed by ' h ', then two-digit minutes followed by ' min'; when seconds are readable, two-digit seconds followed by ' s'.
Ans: 11 h 49 min
